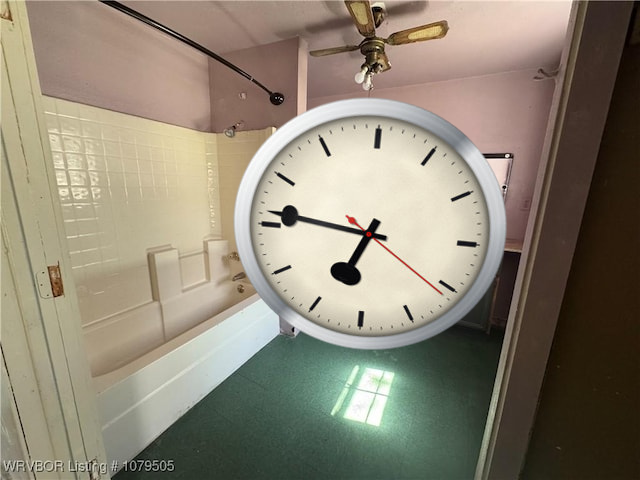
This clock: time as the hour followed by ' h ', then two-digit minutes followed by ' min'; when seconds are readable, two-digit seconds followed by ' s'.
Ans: 6 h 46 min 21 s
